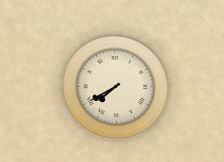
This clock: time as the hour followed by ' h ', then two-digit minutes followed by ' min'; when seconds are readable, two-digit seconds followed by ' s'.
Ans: 7 h 40 min
